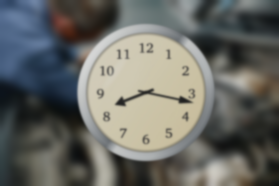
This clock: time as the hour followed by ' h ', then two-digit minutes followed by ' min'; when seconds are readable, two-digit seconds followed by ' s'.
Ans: 8 h 17 min
